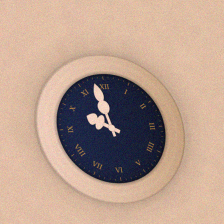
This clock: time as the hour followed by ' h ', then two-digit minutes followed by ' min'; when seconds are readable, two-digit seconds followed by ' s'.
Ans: 9 h 58 min
